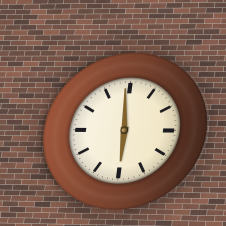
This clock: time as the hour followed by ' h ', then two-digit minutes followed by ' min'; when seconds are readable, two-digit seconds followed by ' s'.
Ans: 5 h 59 min
